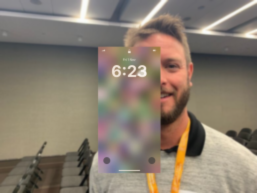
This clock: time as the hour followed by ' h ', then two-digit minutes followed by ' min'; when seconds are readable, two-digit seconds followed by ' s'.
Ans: 6 h 23 min
